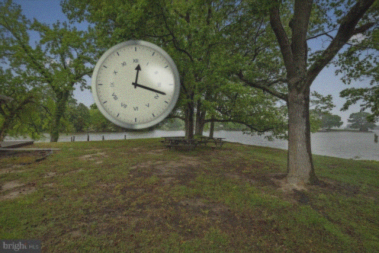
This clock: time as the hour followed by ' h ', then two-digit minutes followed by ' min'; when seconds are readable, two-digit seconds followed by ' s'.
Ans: 12 h 18 min
